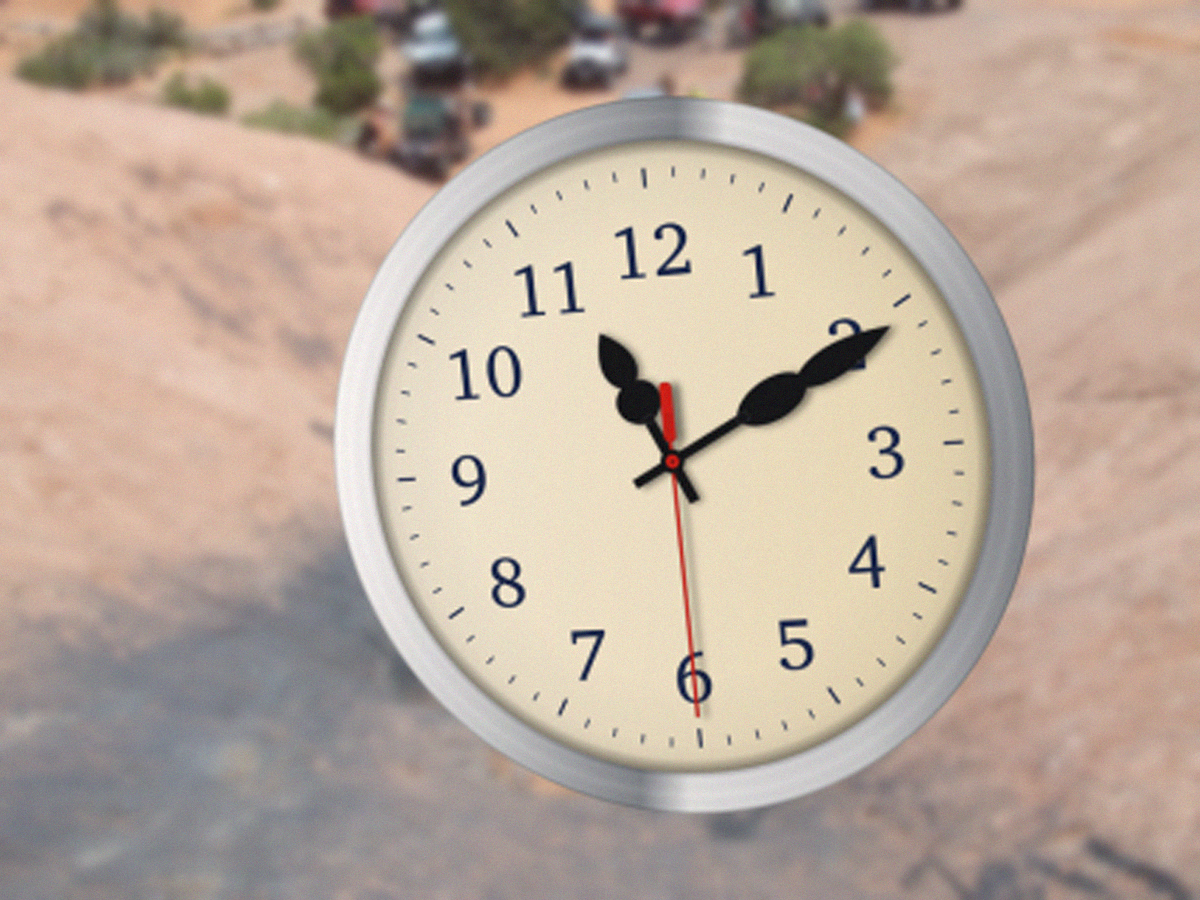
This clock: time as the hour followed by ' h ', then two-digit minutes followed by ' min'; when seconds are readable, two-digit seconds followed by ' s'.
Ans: 11 h 10 min 30 s
